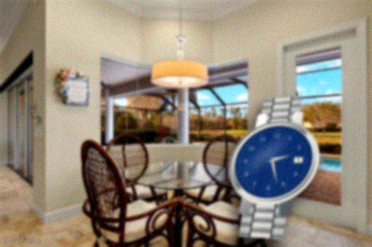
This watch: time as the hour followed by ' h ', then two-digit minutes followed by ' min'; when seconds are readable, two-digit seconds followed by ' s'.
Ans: 2 h 27 min
